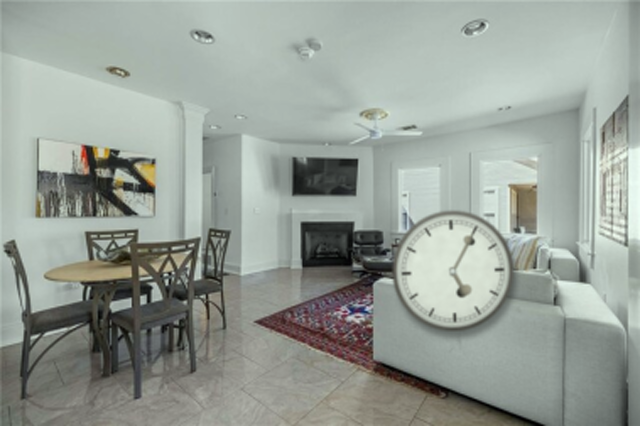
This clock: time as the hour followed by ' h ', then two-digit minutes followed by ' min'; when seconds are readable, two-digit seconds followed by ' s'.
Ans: 5 h 05 min
